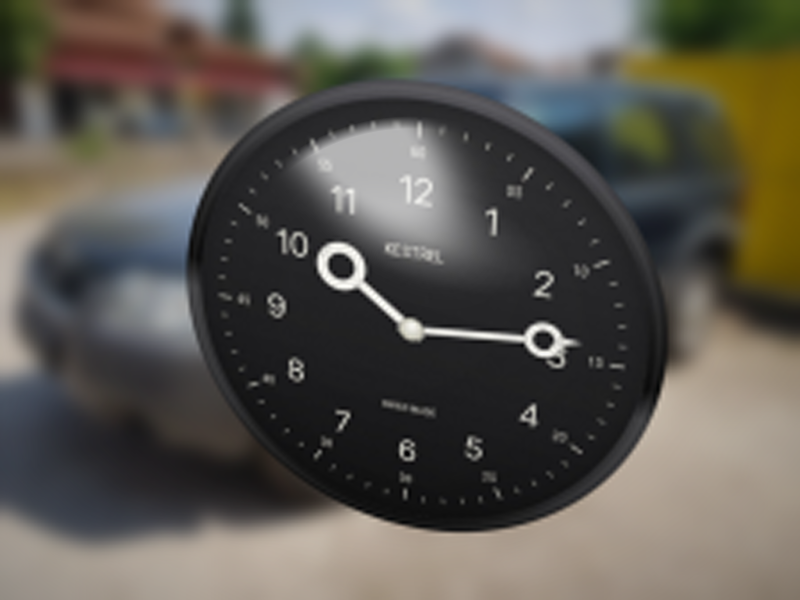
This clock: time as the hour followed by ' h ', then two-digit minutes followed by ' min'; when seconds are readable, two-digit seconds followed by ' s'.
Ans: 10 h 14 min
